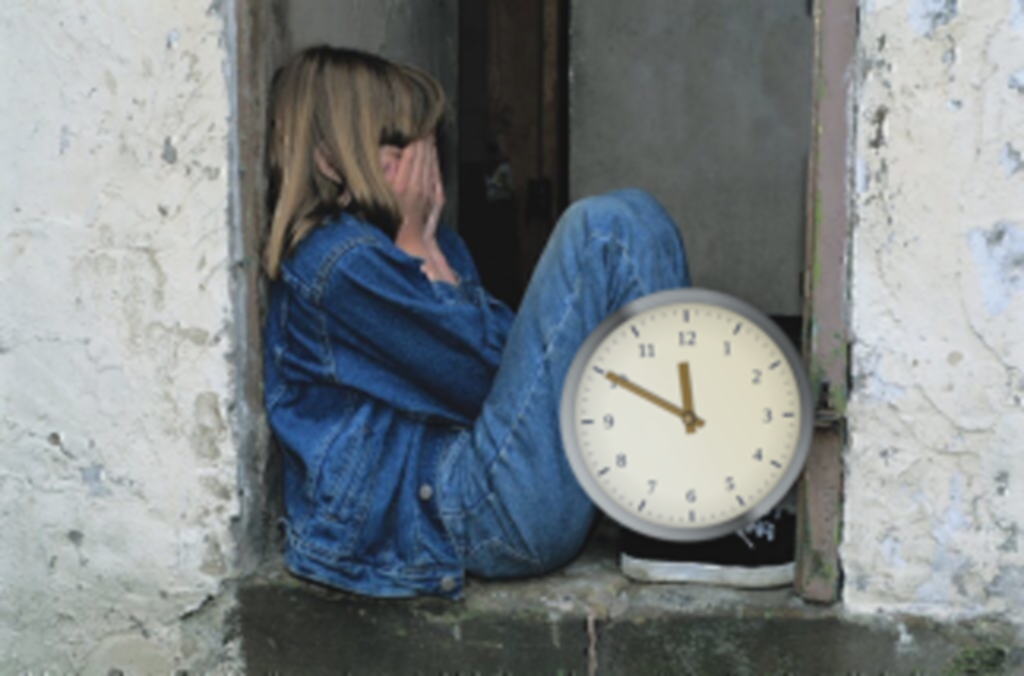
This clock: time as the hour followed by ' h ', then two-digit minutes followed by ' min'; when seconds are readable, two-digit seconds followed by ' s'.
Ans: 11 h 50 min
